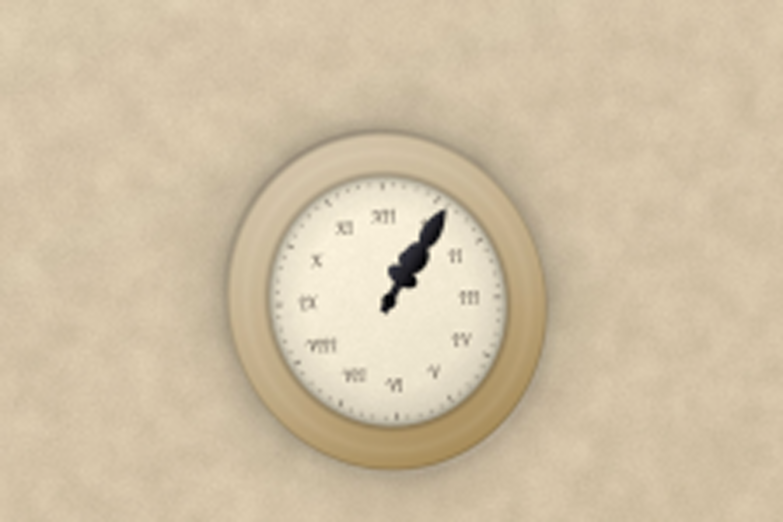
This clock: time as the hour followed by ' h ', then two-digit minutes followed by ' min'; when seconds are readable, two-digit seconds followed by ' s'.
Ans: 1 h 06 min
